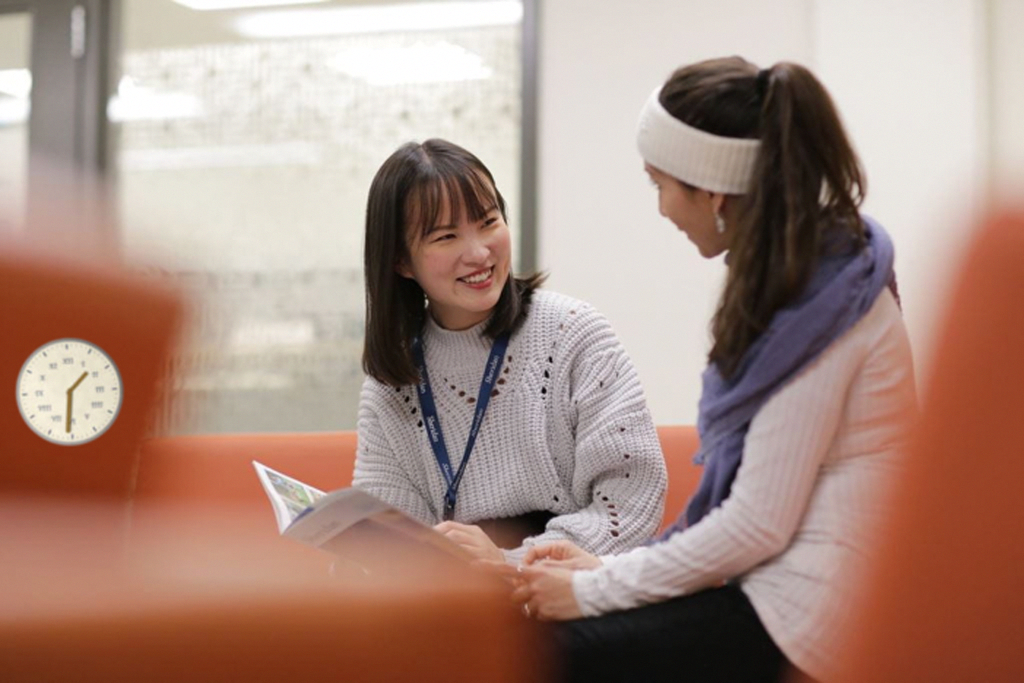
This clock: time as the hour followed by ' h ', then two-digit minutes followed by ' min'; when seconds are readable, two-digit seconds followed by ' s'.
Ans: 1 h 31 min
